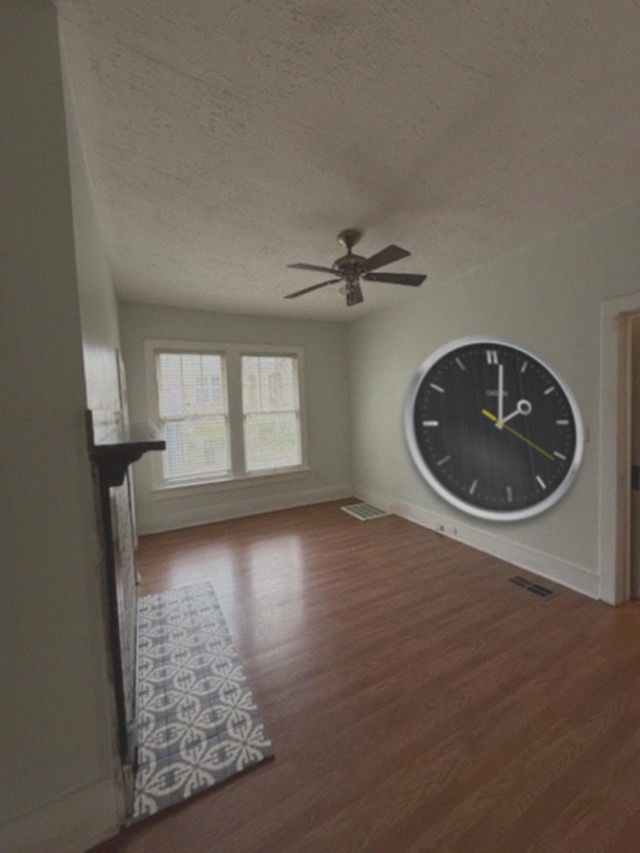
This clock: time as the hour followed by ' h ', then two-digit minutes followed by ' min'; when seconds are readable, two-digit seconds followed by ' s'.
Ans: 2 h 01 min 21 s
